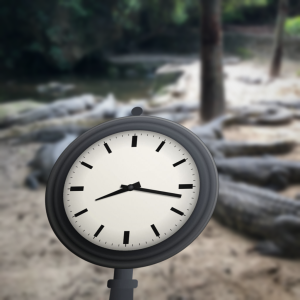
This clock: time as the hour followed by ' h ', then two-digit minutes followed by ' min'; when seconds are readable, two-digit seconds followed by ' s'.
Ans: 8 h 17 min
